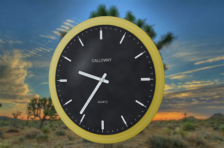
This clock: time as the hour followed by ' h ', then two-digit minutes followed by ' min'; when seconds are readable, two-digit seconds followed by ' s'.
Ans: 9 h 36 min
